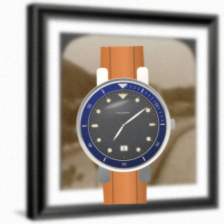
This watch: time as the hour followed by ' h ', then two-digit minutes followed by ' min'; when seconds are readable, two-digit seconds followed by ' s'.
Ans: 7 h 09 min
